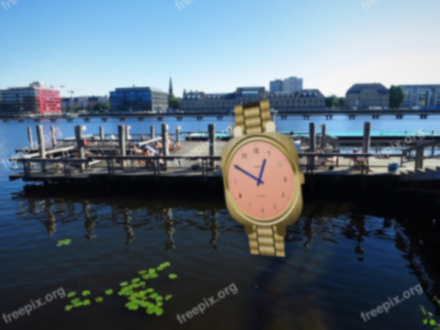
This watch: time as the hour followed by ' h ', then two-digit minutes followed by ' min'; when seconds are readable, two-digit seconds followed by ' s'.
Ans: 12 h 50 min
